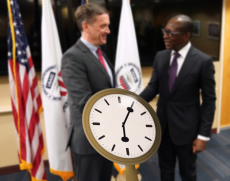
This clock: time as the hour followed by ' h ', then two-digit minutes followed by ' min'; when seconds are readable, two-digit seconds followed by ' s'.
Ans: 6 h 05 min
